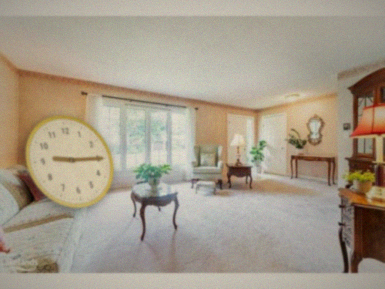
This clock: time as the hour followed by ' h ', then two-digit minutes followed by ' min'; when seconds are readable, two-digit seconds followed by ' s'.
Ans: 9 h 15 min
